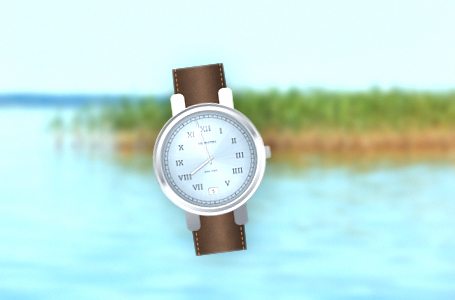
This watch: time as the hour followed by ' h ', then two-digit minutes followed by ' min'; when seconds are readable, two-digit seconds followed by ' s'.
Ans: 7 h 58 min
